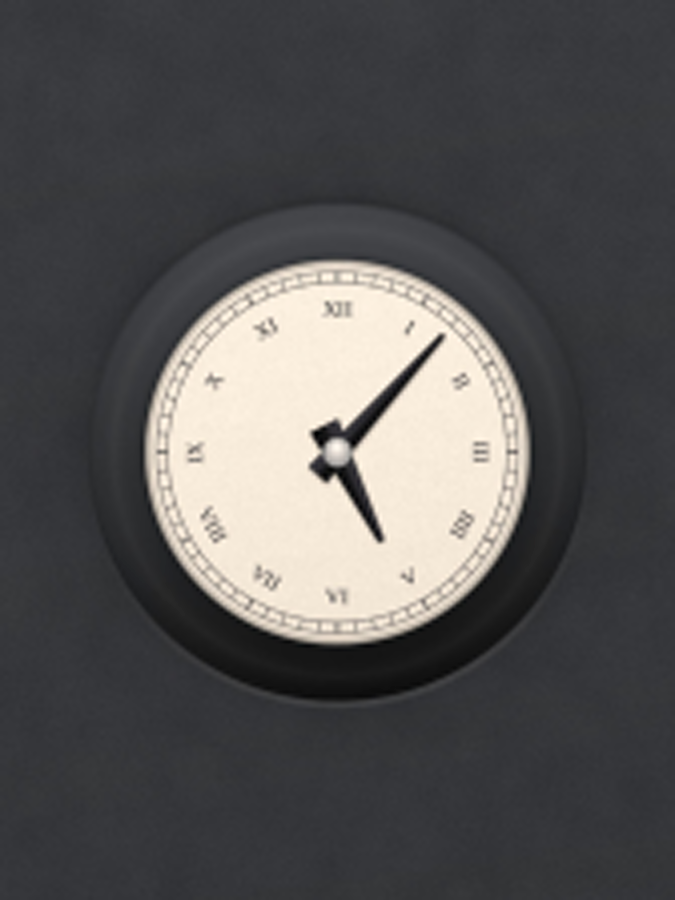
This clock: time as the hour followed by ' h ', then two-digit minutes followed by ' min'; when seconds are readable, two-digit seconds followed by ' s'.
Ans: 5 h 07 min
